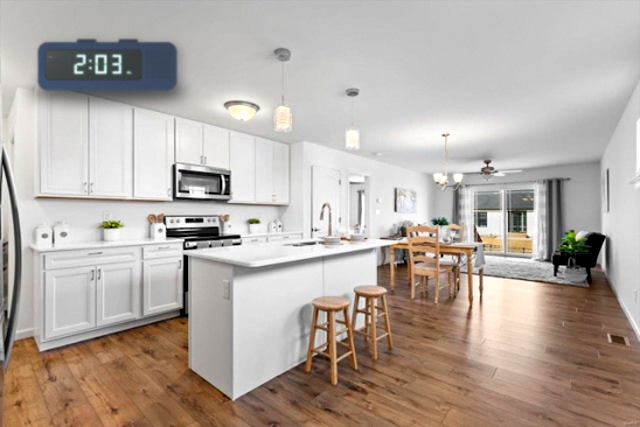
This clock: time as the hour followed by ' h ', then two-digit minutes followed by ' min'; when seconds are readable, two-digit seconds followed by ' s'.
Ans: 2 h 03 min
